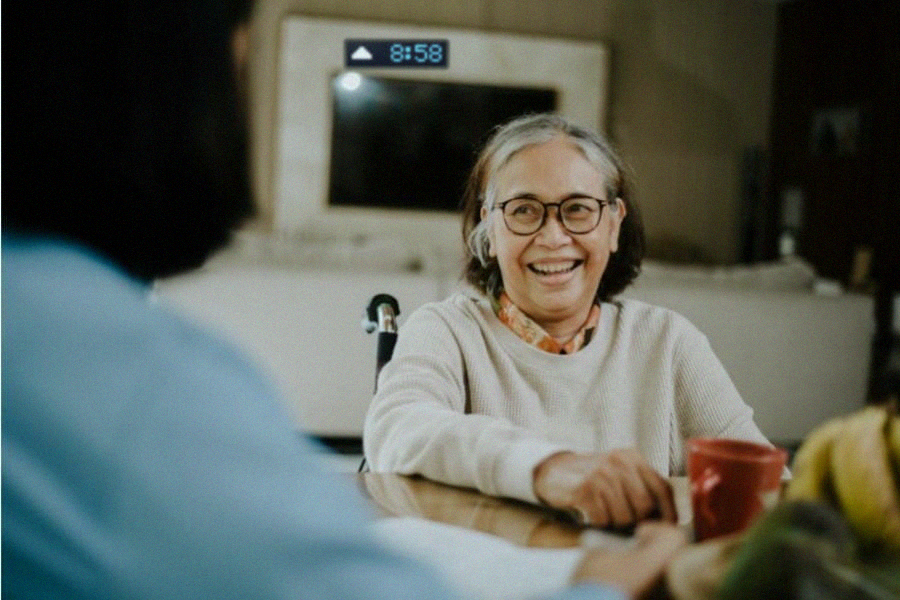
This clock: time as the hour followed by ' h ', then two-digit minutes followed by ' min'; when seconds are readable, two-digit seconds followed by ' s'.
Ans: 8 h 58 min
